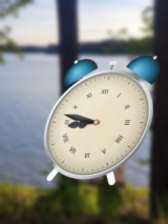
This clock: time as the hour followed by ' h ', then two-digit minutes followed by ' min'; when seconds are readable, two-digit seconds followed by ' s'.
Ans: 8 h 47 min
